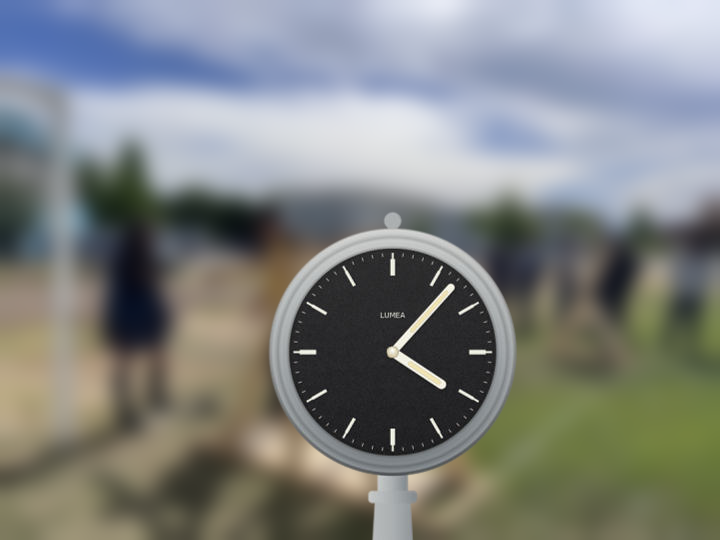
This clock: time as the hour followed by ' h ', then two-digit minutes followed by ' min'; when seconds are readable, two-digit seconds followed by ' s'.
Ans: 4 h 07 min
